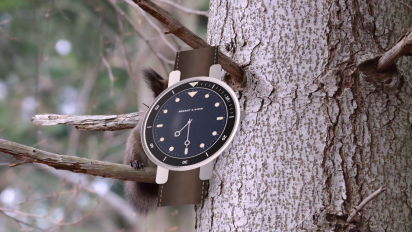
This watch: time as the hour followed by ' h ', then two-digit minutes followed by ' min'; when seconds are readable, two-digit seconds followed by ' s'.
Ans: 7 h 30 min
